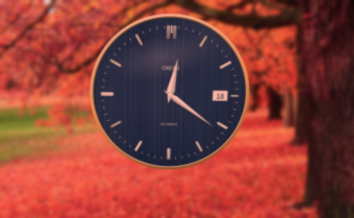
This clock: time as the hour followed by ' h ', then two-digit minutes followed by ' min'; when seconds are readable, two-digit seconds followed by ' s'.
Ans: 12 h 21 min
